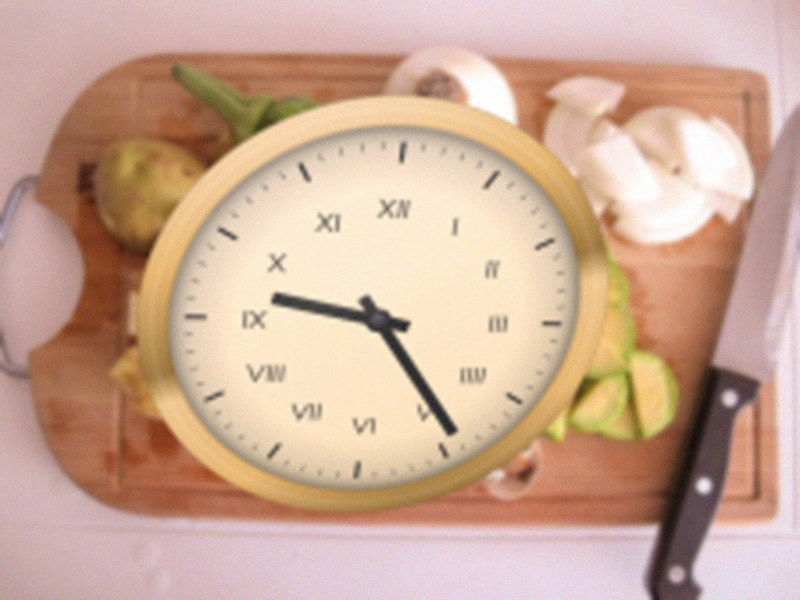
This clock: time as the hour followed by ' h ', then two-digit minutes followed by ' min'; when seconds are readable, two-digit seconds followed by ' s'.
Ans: 9 h 24 min
